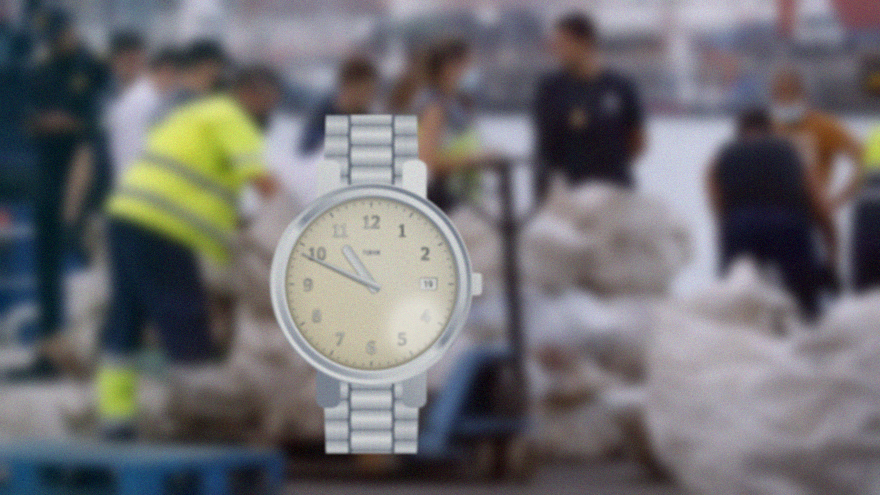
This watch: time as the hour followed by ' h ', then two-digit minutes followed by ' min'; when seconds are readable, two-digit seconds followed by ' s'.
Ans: 10 h 49 min
